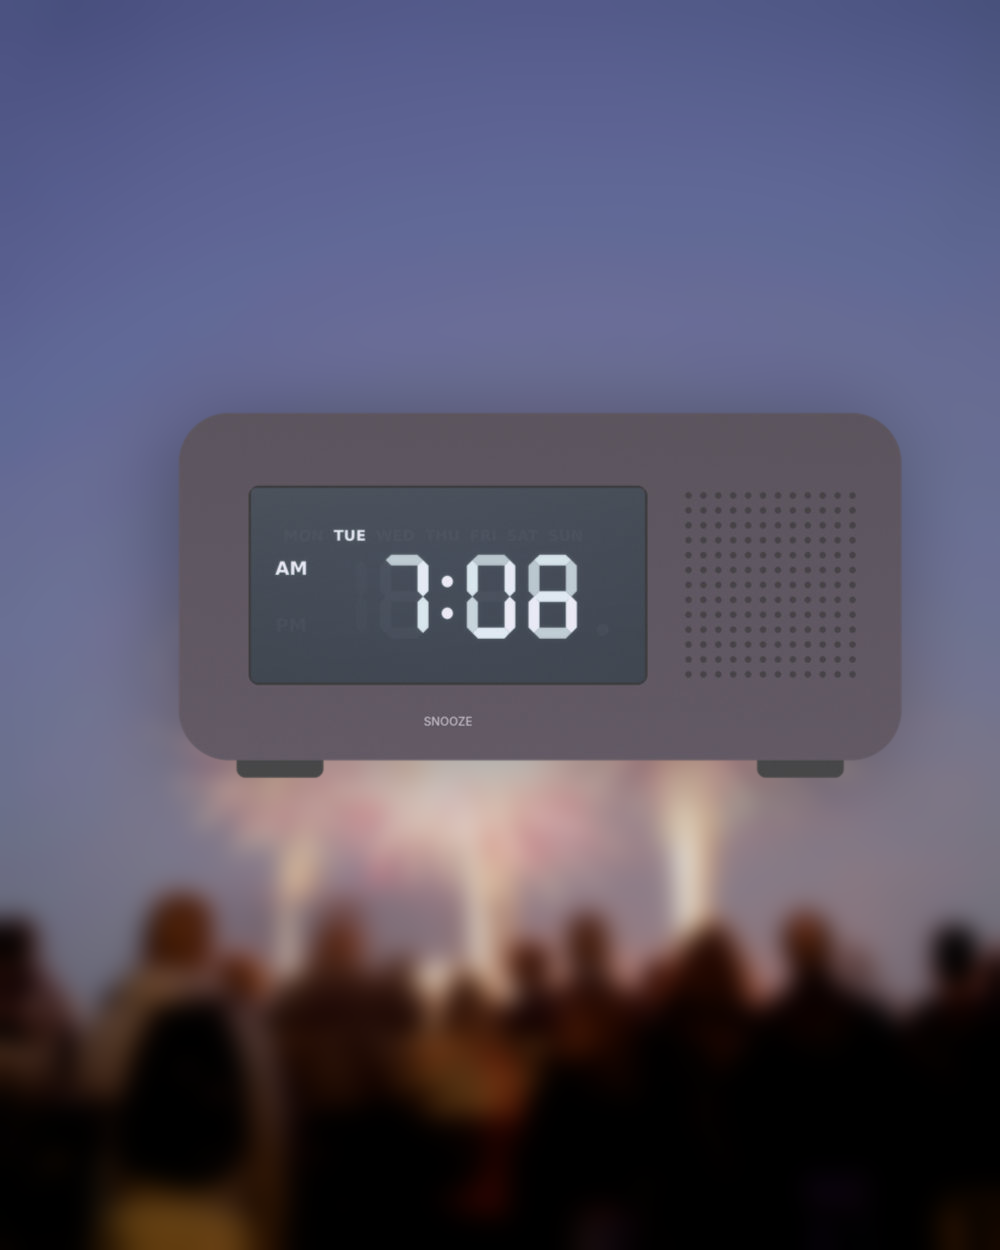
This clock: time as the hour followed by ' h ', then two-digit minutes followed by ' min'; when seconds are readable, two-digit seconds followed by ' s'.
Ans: 7 h 08 min
